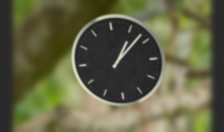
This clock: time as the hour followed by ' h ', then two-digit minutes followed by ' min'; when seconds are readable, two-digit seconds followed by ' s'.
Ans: 1 h 08 min
